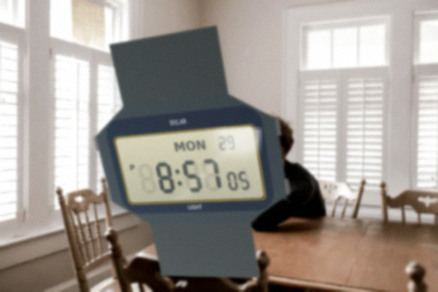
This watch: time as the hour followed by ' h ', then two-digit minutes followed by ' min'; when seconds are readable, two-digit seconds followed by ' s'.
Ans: 8 h 57 min 05 s
